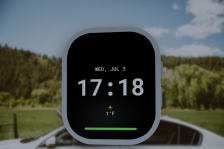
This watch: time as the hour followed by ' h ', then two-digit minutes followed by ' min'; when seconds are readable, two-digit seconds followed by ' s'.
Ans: 17 h 18 min
